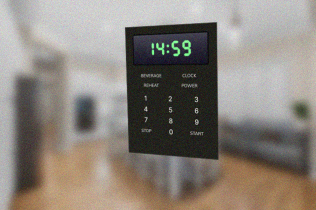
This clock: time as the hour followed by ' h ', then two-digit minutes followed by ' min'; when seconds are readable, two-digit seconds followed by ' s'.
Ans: 14 h 59 min
